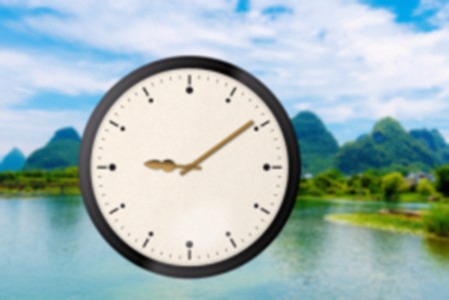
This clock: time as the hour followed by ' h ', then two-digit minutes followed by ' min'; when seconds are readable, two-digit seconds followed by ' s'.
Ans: 9 h 09 min
